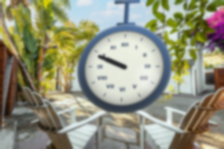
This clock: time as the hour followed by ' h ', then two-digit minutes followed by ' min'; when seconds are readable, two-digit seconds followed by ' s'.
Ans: 9 h 49 min
